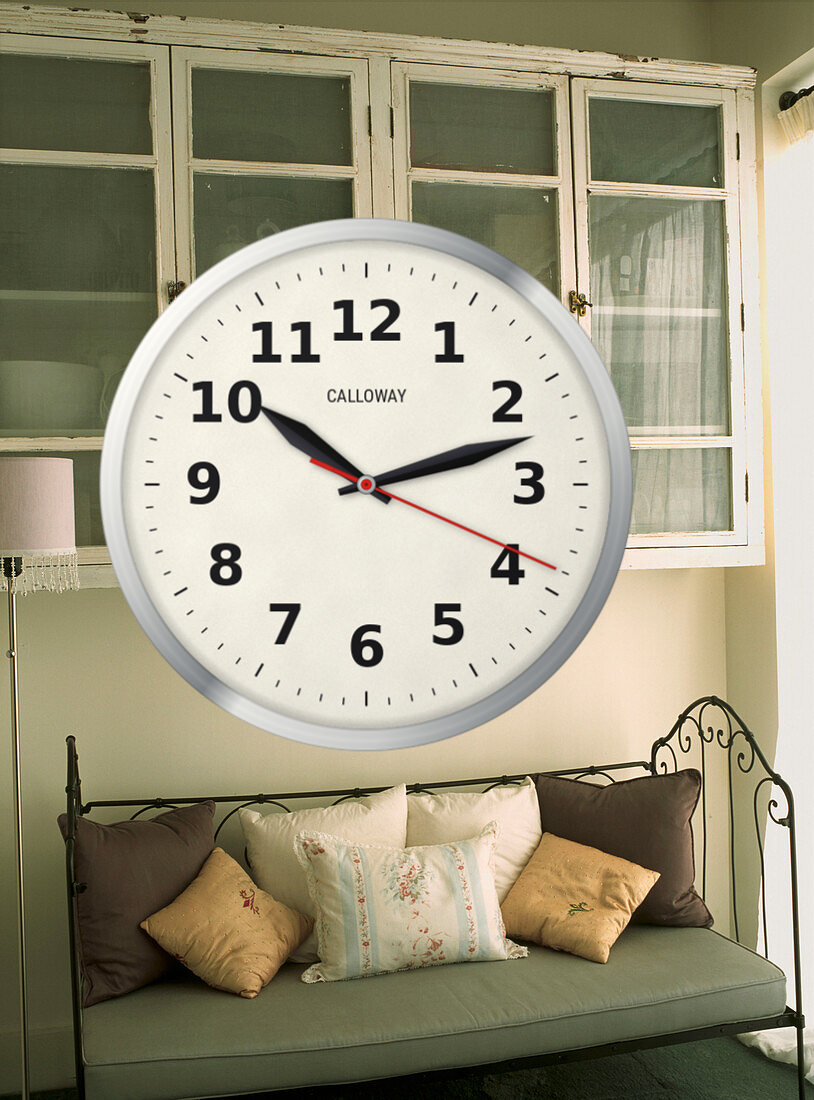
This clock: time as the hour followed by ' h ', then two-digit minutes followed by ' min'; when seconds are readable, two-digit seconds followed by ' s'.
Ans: 10 h 12 min 19 s
